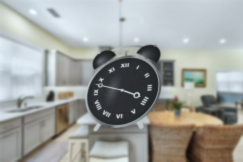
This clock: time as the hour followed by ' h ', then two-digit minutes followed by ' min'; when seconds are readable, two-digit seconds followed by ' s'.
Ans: 3 h 48 min
